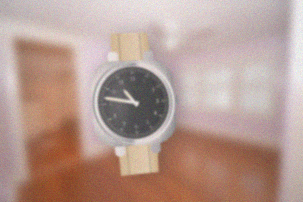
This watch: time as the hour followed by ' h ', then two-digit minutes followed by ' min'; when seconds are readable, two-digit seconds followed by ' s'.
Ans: 10 h 47 min
